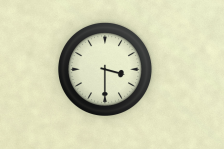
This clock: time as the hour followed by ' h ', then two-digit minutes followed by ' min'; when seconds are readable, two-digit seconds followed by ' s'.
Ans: 3 h 30 min
